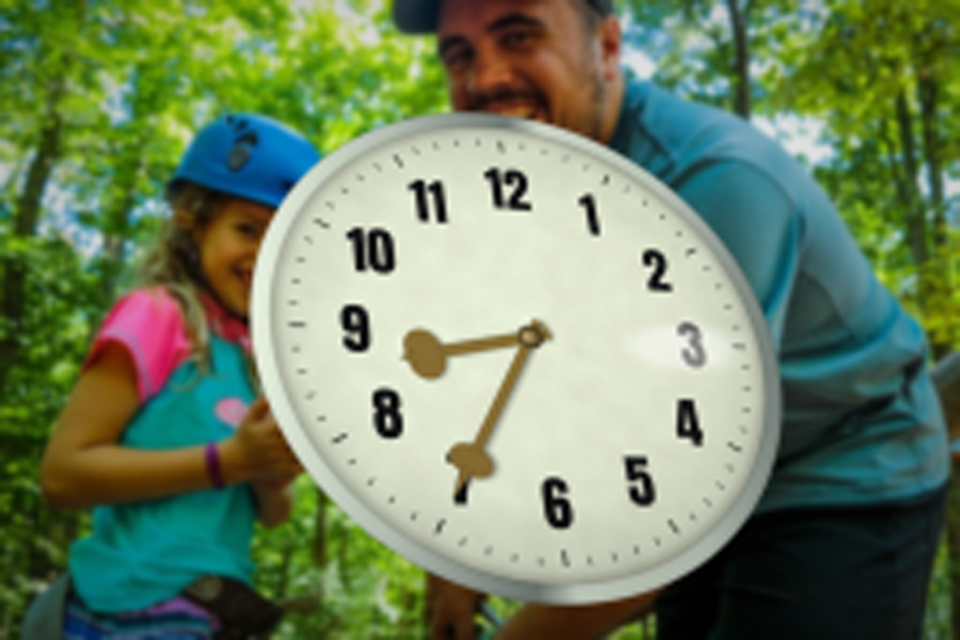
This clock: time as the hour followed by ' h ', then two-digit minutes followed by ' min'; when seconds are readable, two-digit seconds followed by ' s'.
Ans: 8 h 35 min
